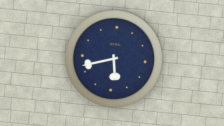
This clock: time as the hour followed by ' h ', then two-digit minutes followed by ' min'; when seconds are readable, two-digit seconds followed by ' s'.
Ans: 5 h 42 min
